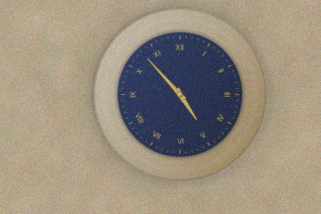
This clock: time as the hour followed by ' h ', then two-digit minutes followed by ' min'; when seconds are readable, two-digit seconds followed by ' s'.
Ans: 4 h 53 min
